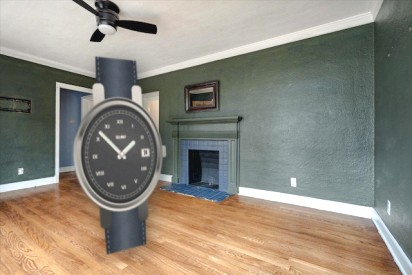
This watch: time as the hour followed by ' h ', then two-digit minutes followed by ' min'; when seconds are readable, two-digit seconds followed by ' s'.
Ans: 1 h 52 min
